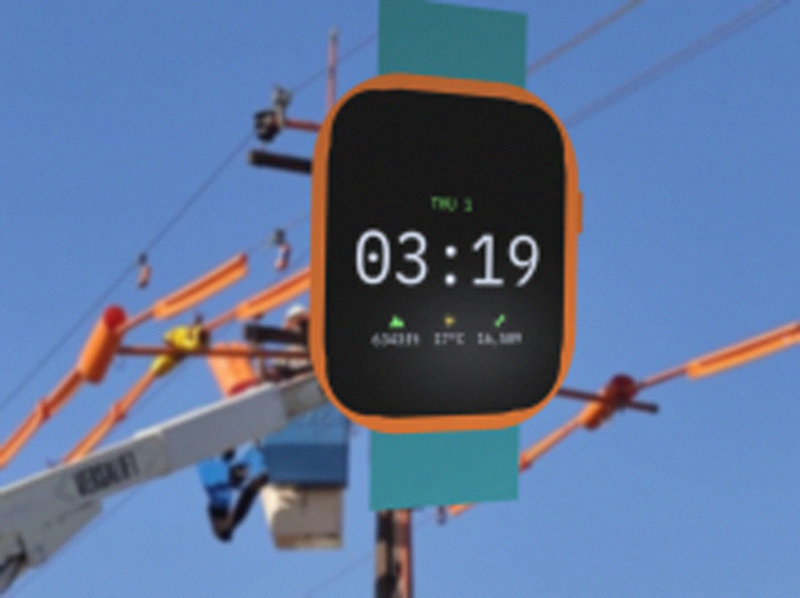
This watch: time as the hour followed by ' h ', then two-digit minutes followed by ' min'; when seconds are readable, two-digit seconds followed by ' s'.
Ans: 3 h 19 min
